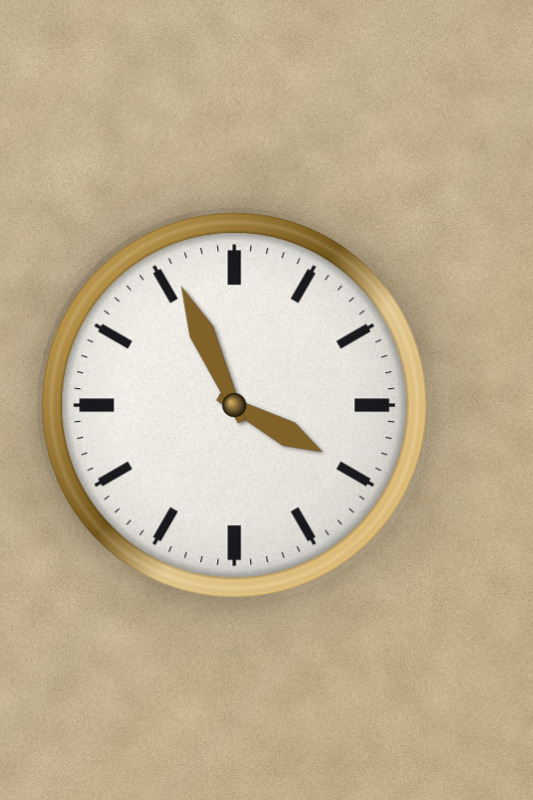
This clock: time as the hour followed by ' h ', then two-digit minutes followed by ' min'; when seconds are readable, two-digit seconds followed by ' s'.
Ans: 3 h 56 min
